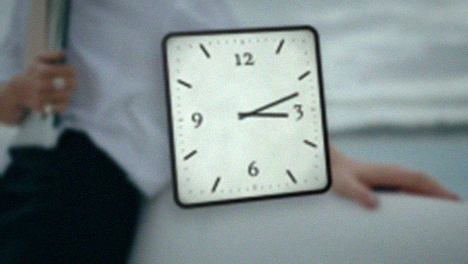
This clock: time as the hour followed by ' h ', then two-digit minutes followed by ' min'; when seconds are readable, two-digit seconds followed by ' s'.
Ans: 3 h 12 min
